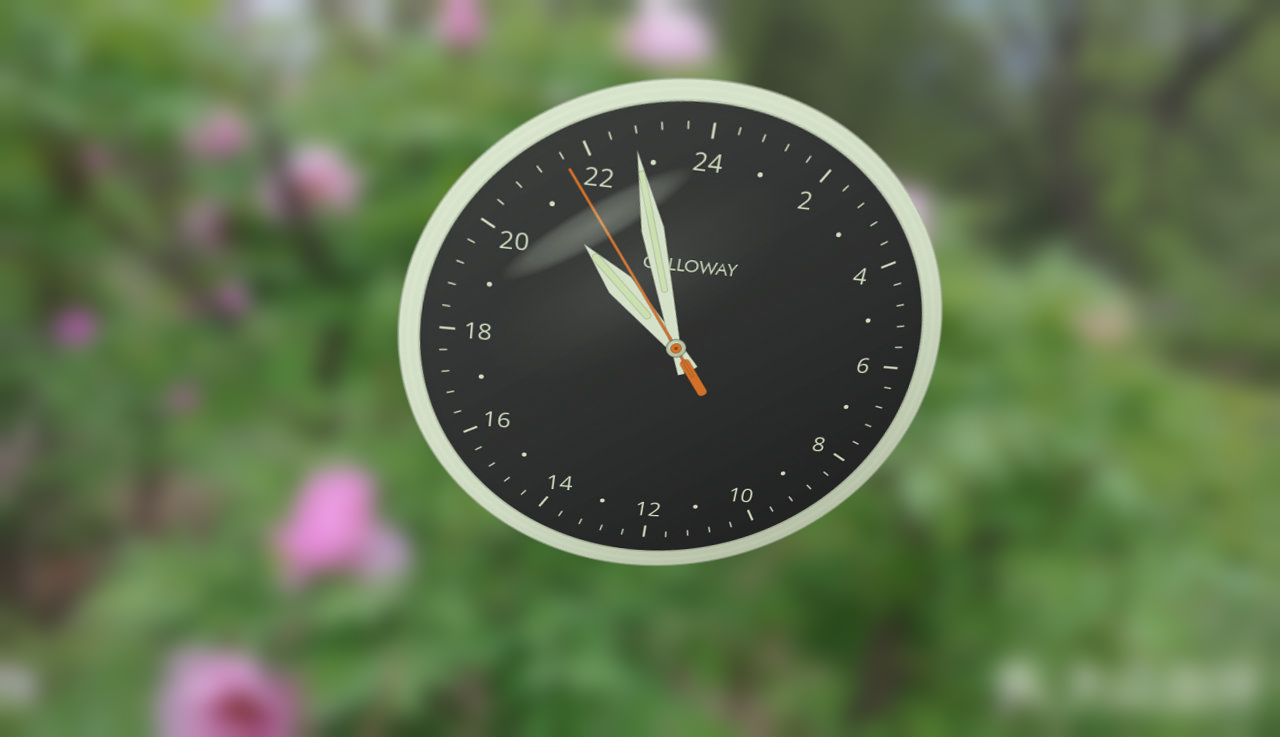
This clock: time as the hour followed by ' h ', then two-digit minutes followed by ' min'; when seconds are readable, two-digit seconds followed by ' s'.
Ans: 20 h 56 min 54 s
